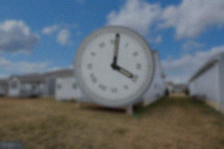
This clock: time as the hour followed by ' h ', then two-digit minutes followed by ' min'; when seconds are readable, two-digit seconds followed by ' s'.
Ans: 4 h 01 min
